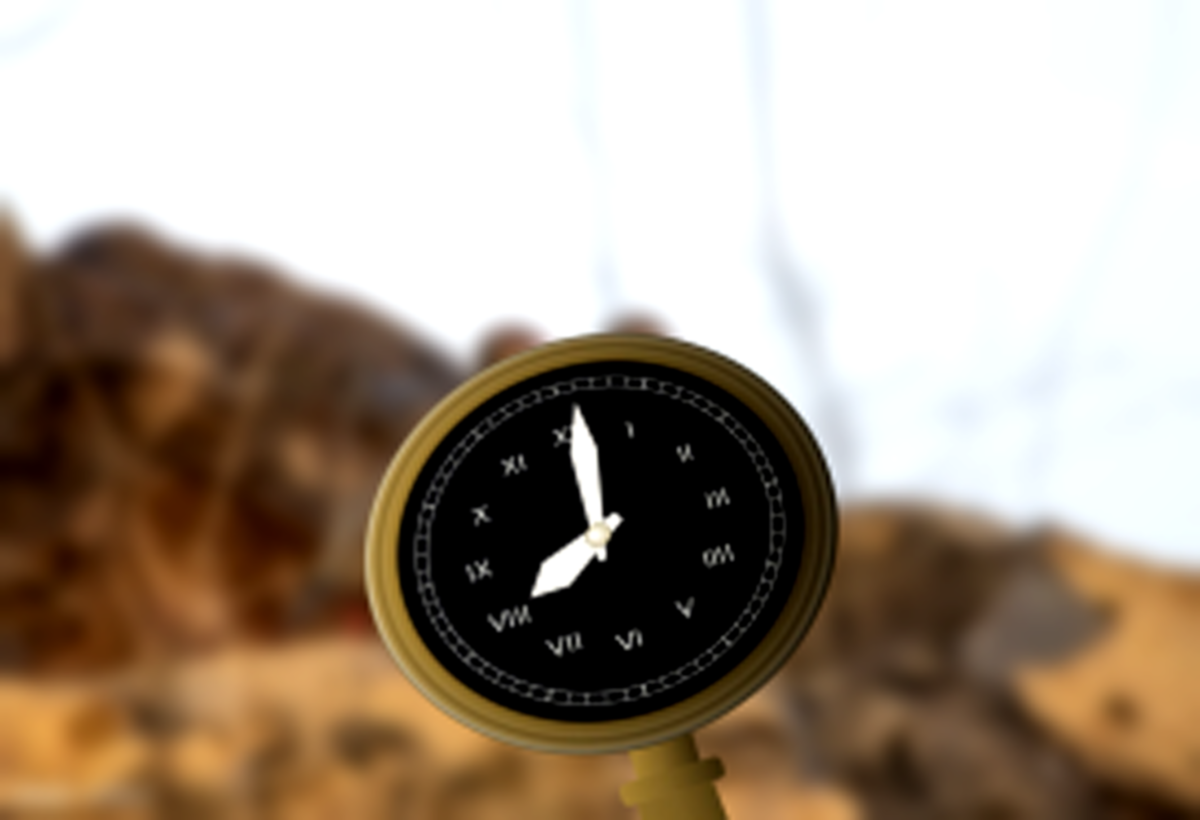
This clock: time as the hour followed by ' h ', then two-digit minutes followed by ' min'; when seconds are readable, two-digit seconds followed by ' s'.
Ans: 8 h 01 min
